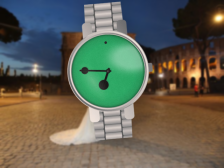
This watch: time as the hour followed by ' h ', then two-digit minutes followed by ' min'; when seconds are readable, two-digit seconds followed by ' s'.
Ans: 6 h 46 min
